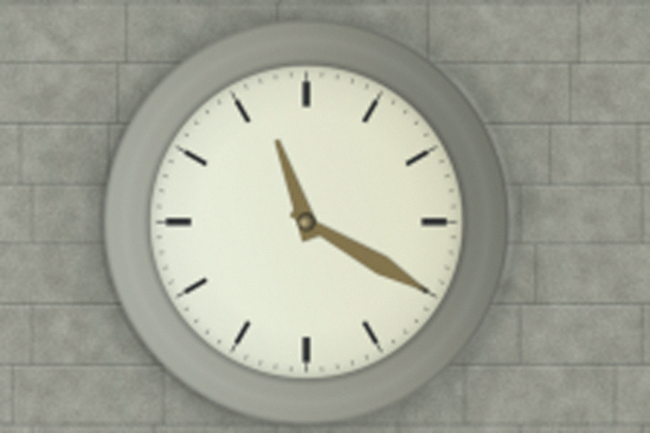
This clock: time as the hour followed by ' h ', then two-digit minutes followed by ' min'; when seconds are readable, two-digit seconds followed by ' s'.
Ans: 11 h 20 min
